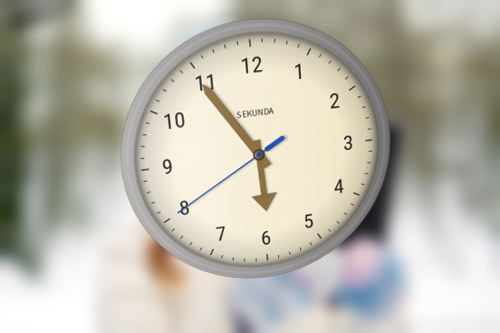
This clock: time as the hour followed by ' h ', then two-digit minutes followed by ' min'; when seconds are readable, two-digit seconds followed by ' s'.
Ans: 5 h 54 min 40 s
